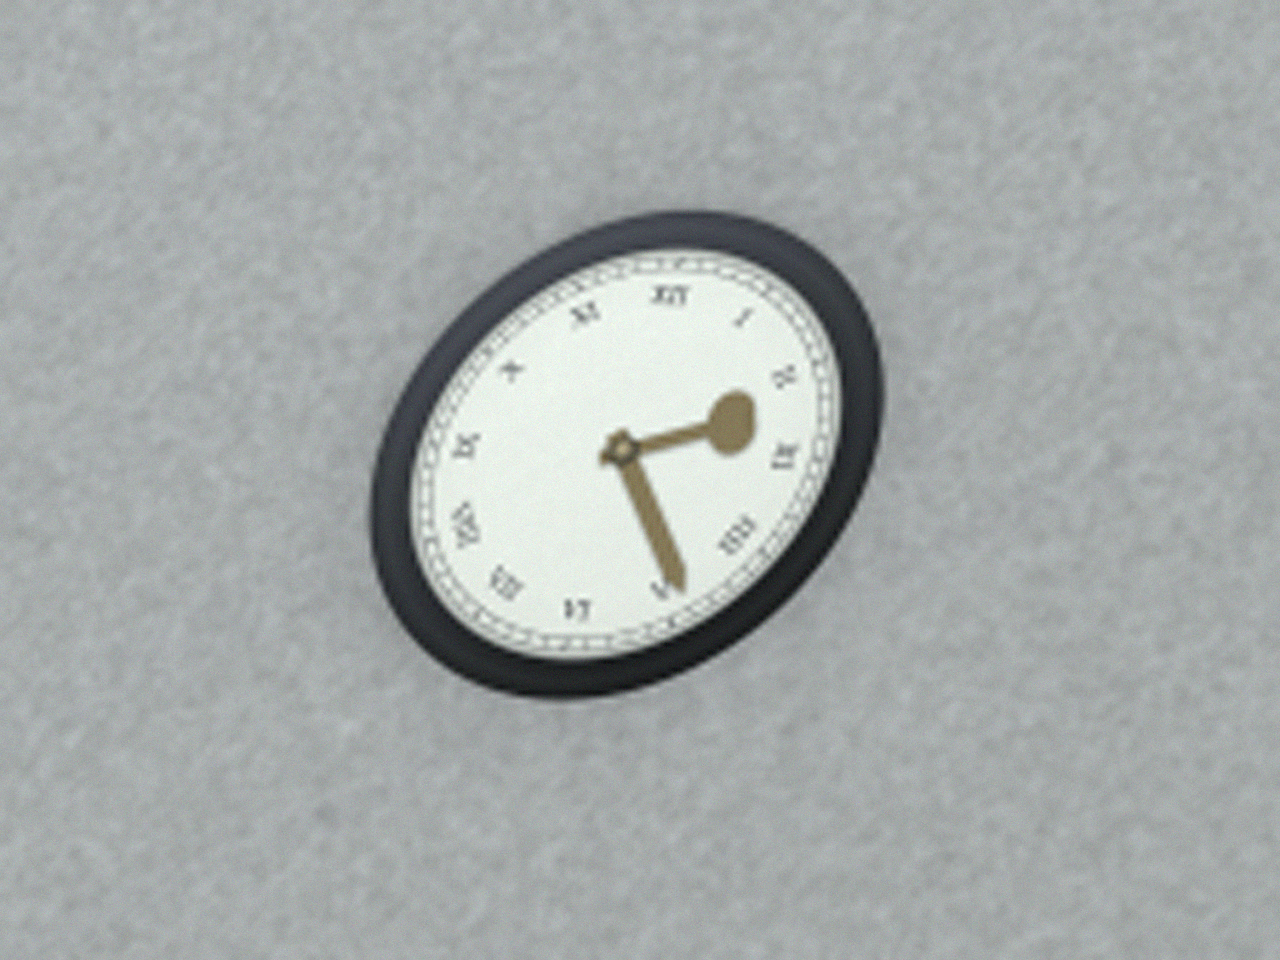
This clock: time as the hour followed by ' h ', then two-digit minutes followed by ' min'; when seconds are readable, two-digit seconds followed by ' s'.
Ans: 2 h 24 min
